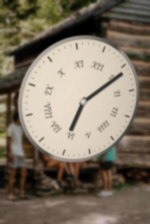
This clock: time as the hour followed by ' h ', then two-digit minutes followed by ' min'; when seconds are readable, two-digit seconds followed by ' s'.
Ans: 6 h 06 min
